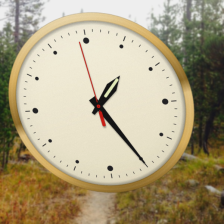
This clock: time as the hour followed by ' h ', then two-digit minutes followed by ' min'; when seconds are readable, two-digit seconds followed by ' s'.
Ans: 1 h 24 min 59 s
